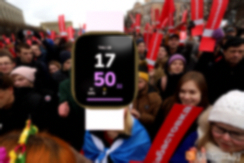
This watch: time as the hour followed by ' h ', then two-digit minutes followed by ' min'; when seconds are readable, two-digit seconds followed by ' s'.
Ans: 17 h 50 min
